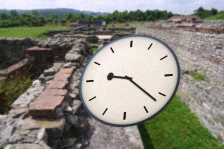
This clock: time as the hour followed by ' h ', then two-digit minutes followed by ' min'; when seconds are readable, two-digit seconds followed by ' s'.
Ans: 9 h 22 min
